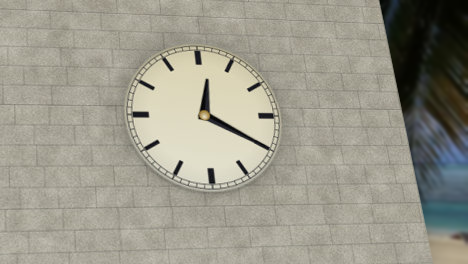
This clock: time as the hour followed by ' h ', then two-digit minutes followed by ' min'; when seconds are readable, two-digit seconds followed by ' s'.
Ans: 12 h 20 min
